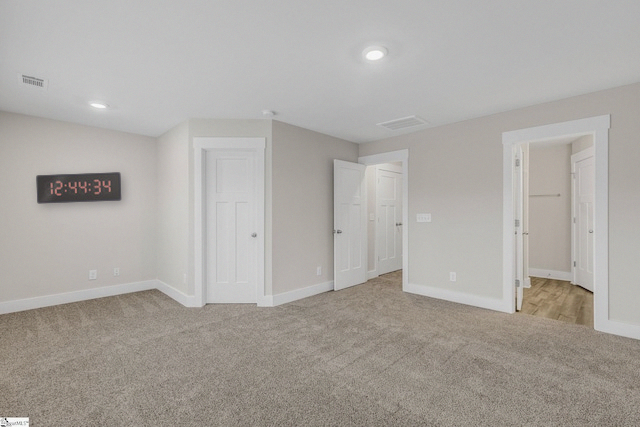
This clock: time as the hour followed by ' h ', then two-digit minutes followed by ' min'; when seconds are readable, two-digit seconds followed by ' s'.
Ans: 12 h 44 min 34 s
